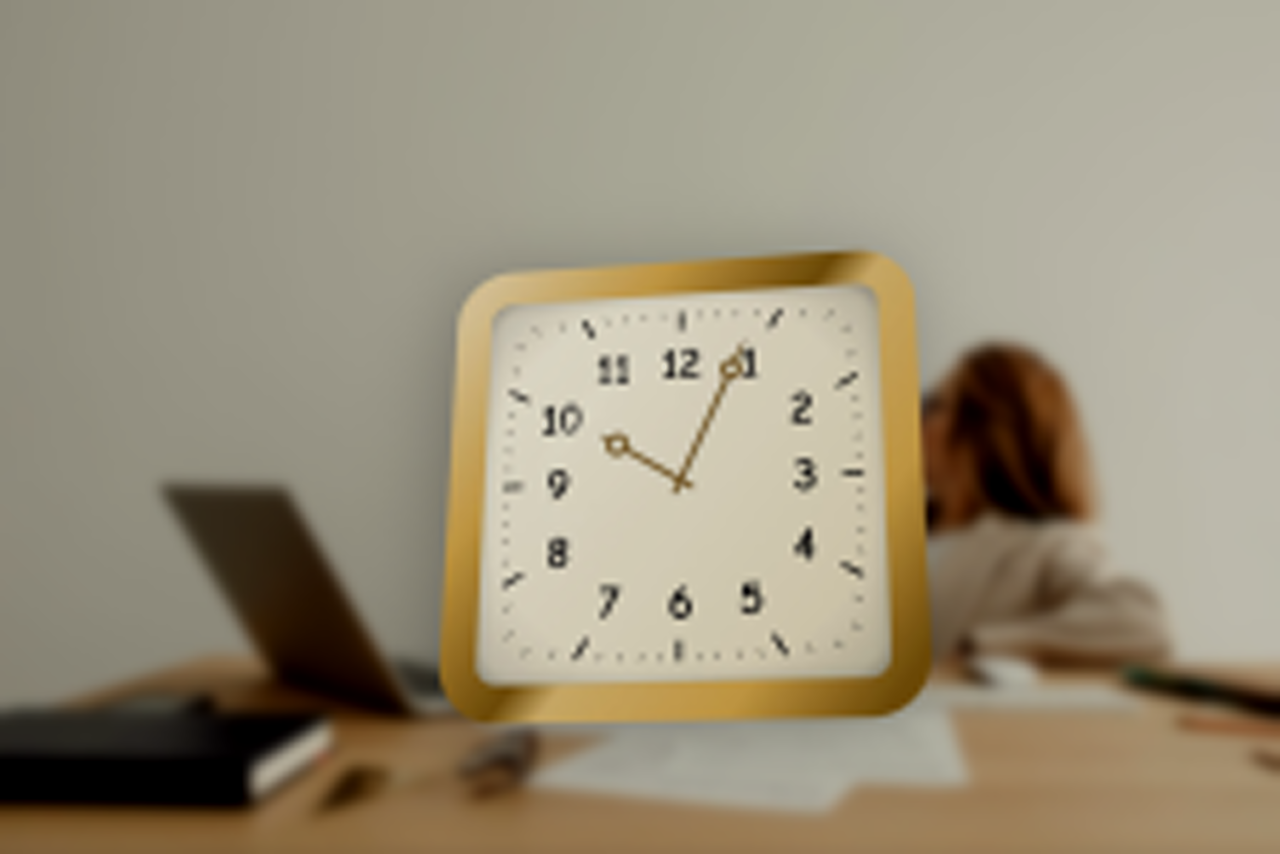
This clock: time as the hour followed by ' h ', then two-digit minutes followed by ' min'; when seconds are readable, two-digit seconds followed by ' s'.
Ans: 10 h 04 min
